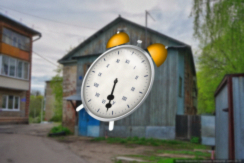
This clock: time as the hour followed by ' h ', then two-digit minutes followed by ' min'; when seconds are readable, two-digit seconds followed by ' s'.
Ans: 5 h 27 min
